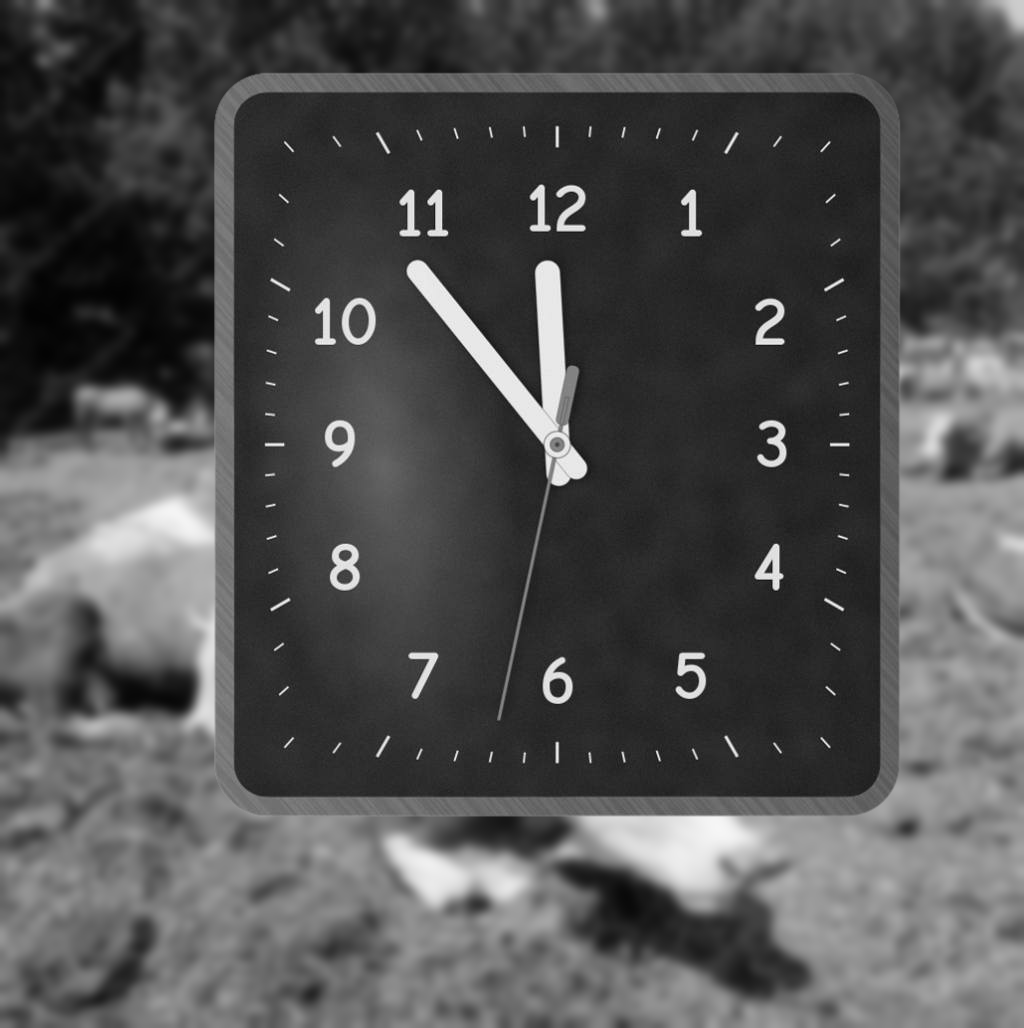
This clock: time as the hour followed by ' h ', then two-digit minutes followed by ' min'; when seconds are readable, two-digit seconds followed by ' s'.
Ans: 11 h 53 min 32 s
